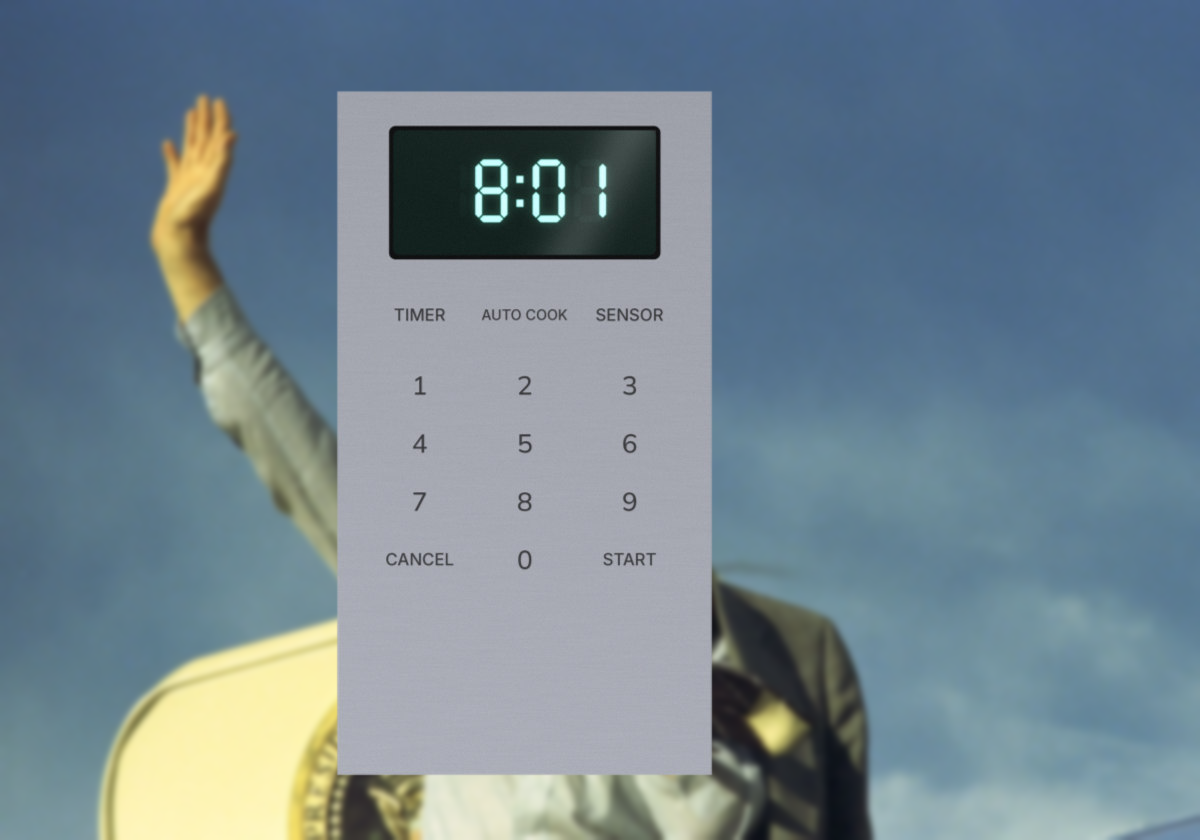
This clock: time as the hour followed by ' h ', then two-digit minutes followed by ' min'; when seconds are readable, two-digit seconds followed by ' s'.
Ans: 8 h 01 min
